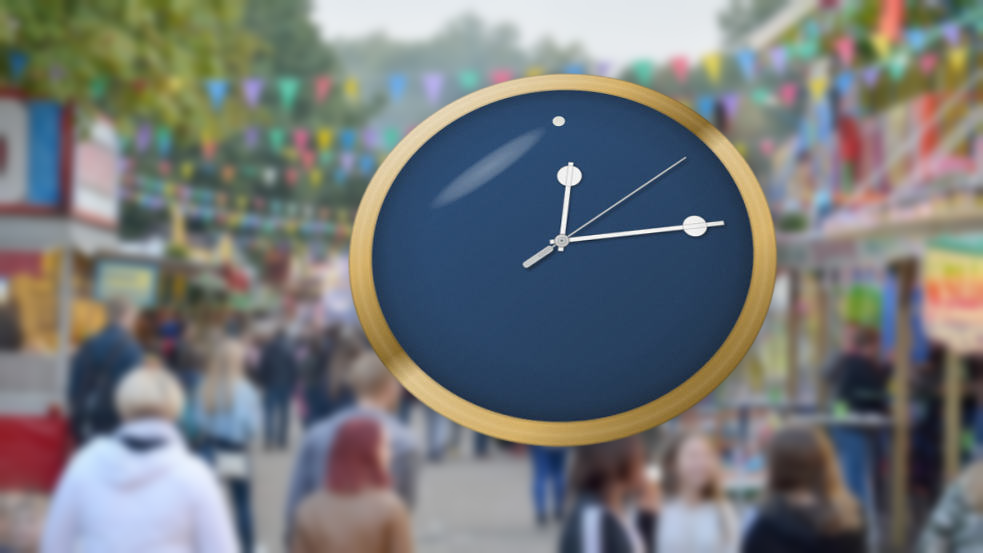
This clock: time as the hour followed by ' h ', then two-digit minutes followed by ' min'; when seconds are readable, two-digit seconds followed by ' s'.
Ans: 12 h 14 min 09 s
